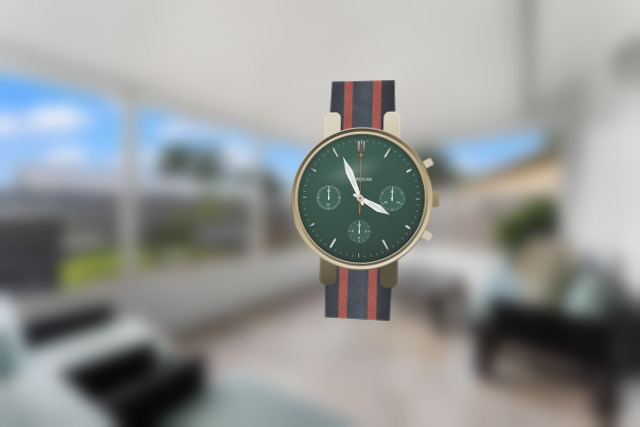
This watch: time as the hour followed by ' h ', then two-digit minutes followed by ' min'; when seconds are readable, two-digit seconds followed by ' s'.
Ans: 3 h 56 min
